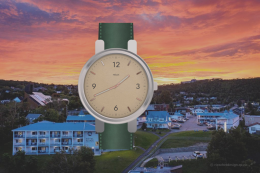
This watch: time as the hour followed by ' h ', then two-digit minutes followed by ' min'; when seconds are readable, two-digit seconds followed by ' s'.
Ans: 1 h 41 min
